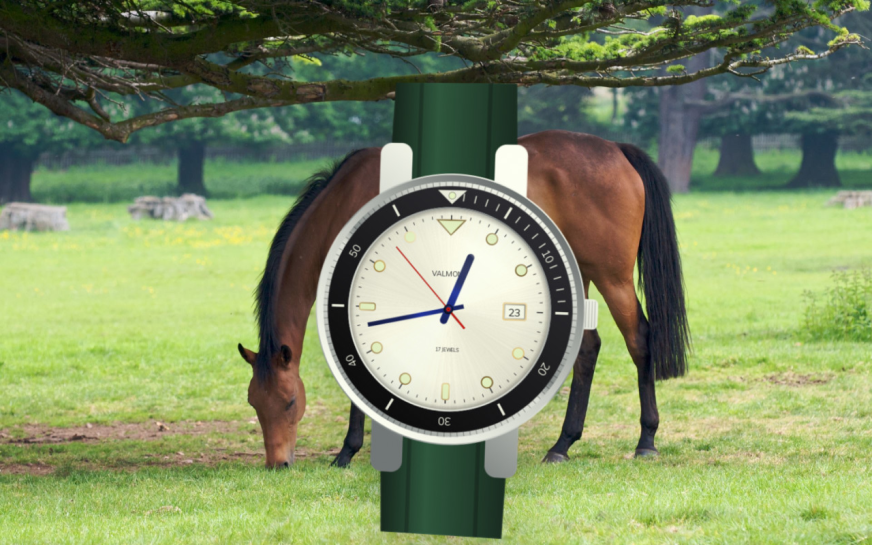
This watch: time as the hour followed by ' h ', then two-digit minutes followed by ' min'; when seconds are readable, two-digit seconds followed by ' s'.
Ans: 12 h 42 min 53 s
